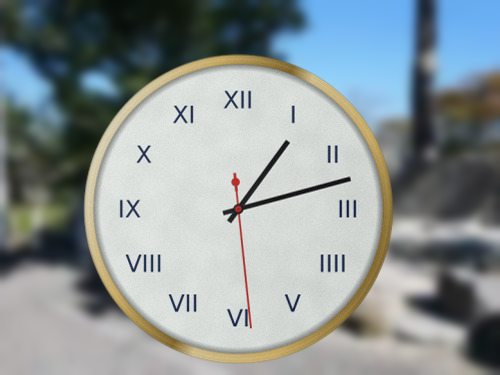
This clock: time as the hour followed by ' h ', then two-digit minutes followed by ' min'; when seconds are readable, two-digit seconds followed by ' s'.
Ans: 1 h 12 min 29 s
